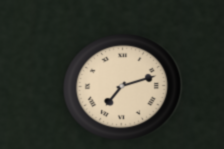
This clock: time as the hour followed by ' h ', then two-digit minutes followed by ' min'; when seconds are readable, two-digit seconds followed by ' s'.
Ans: 7 h 12 min
